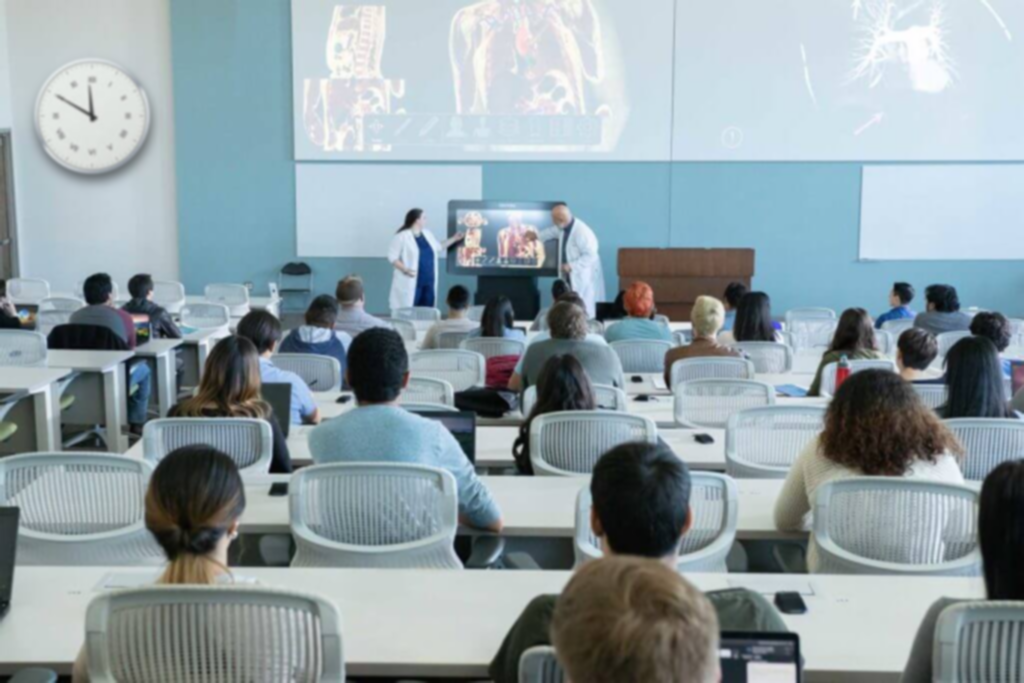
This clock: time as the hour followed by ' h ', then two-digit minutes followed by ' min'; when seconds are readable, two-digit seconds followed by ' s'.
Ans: 11 h 50 min
